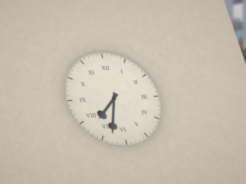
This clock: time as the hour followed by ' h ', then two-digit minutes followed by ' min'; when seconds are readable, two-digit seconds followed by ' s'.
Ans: 7 h 33 min
